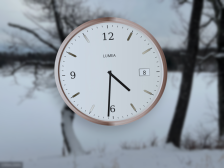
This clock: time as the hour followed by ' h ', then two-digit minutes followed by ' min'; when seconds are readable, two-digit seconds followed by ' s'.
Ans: 4 h 31 min
